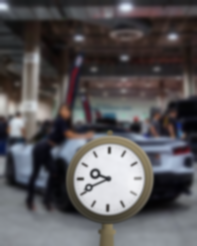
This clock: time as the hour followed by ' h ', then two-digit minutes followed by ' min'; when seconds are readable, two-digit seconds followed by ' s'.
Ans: 9 h 41 min
